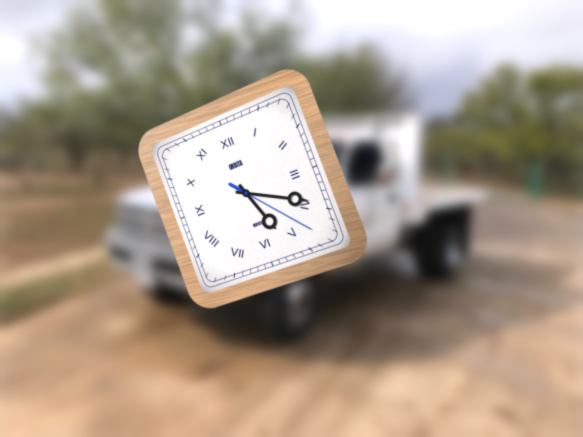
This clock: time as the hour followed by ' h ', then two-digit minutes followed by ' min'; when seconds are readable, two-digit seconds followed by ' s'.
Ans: 5 h 19 min 23 s
